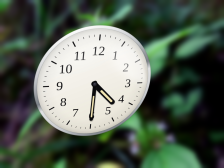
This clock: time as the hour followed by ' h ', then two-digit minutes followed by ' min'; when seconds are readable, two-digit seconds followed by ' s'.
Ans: 4 h 30 min
